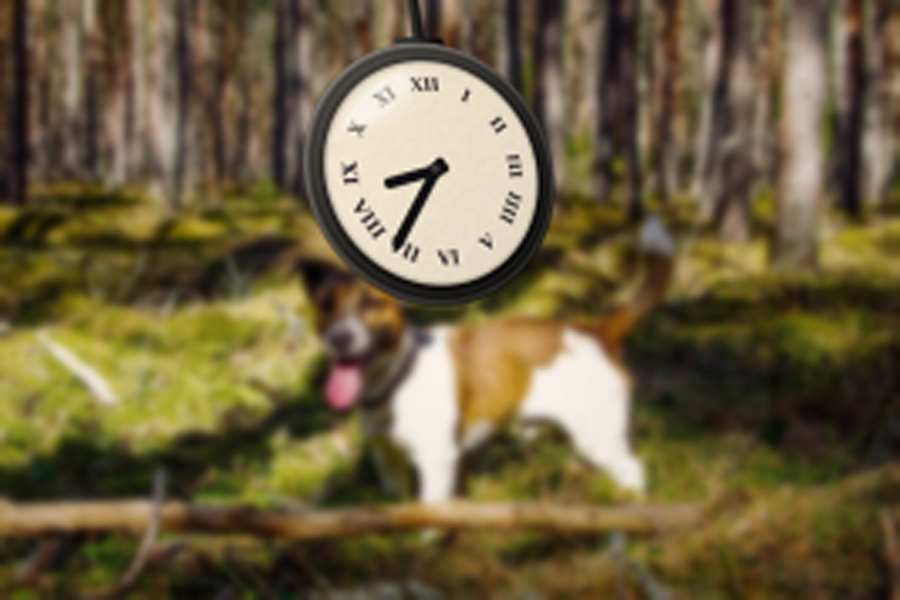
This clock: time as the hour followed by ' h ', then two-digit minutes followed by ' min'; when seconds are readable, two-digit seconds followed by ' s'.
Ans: 8 h 36 min
